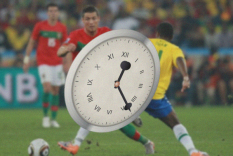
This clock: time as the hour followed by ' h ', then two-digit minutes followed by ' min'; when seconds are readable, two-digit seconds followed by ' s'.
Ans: 12 h 23 min
